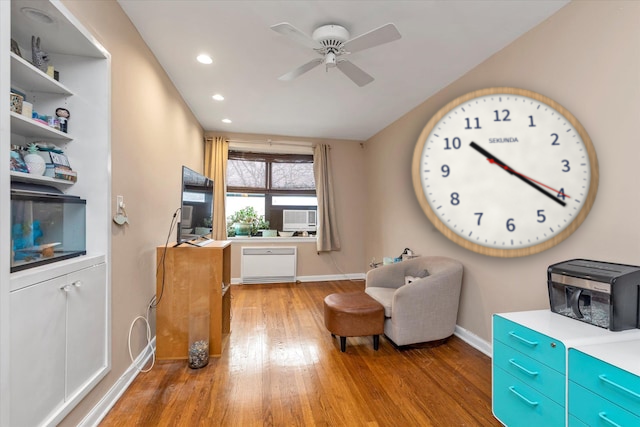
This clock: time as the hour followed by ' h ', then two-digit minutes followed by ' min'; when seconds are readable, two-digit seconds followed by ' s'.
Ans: 10 h 21 min 20 s
